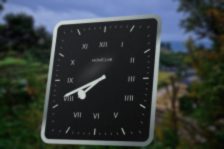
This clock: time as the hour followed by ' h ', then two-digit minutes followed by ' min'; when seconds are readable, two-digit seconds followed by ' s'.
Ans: 7 h 41 min
